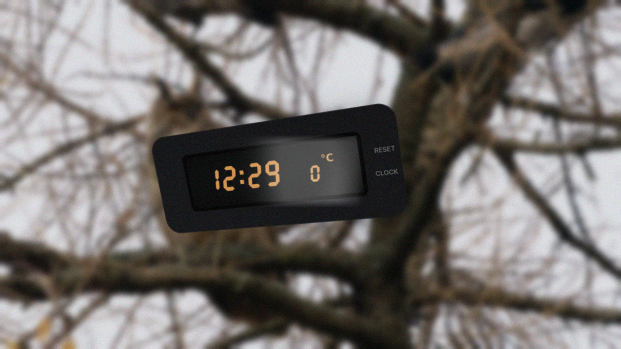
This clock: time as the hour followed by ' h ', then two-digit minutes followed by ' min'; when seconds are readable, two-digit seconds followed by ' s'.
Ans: 12 h 29 min
